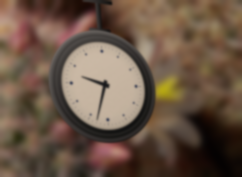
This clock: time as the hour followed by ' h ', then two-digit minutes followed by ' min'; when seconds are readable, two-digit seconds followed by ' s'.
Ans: 9 h 33 min
